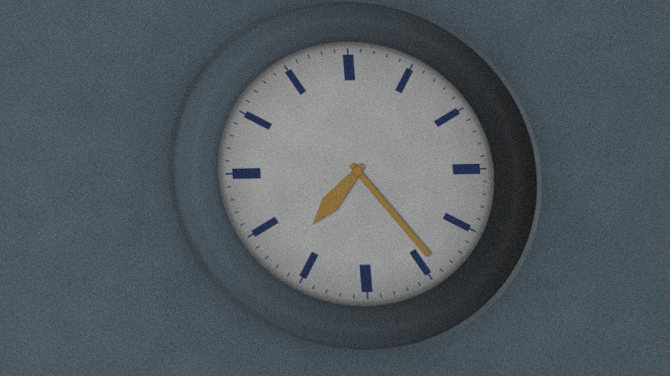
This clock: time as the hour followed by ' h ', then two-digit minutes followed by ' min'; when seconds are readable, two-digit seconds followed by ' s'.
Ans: 7 h 24 min
